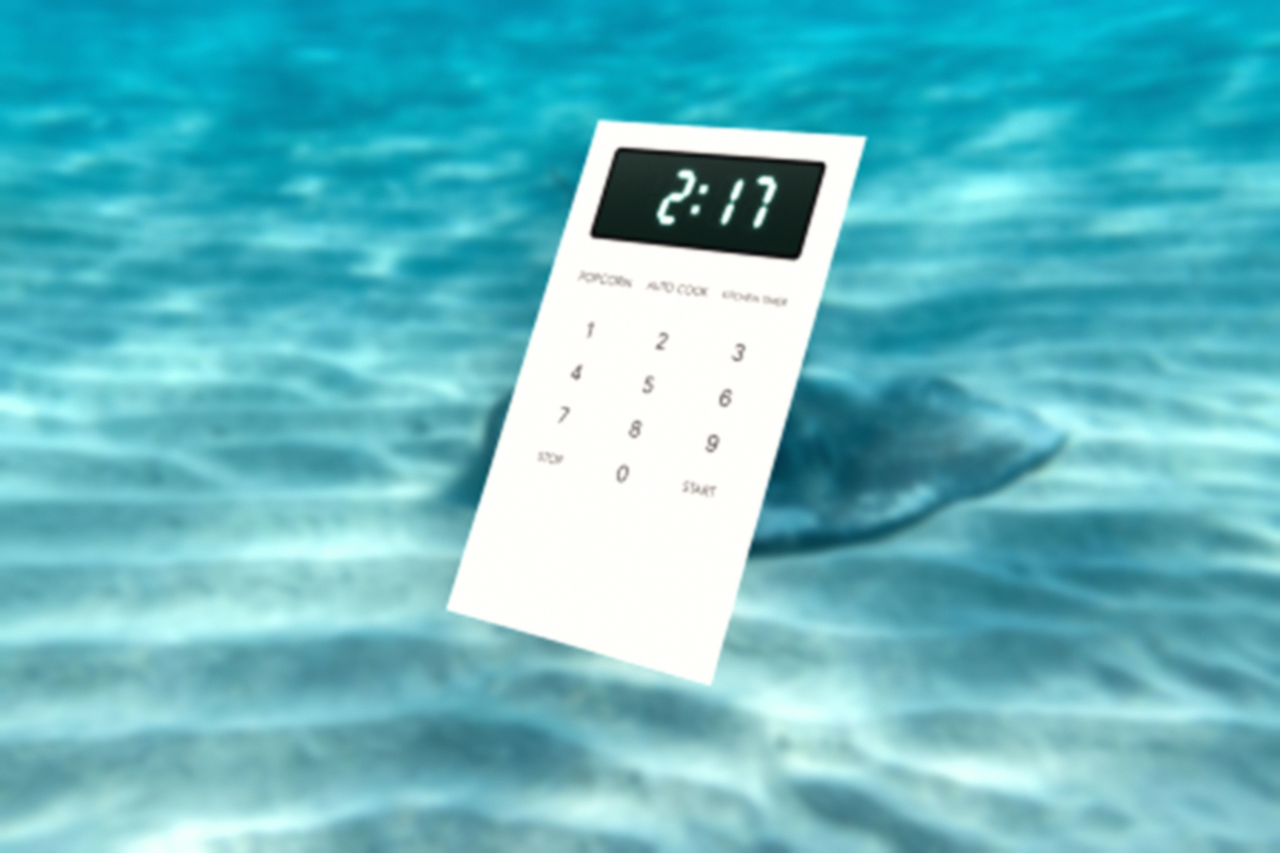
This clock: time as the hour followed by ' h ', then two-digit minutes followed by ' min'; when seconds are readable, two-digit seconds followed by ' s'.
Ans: 2 h 17 min
